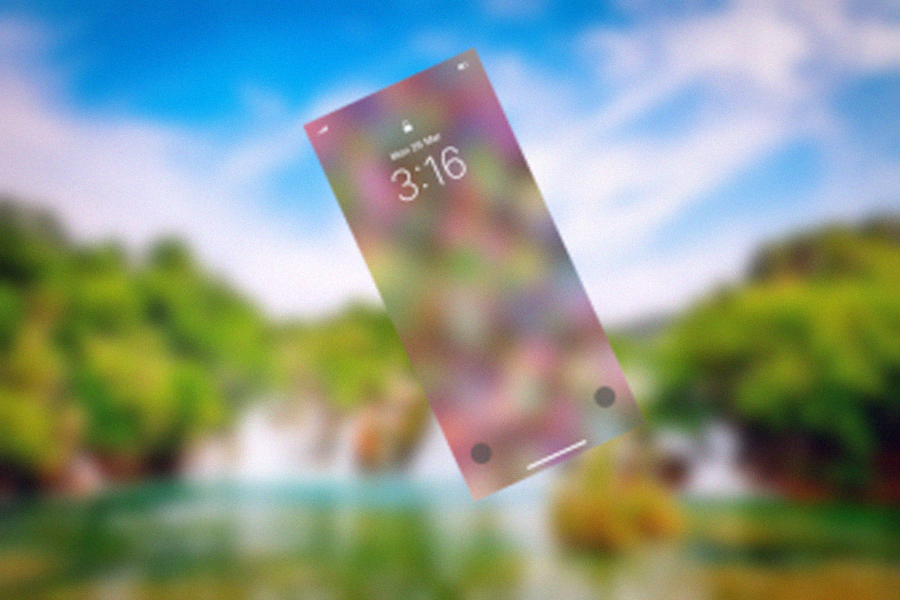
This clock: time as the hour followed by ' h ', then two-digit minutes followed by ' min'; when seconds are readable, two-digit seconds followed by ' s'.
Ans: 3 h 16 min
